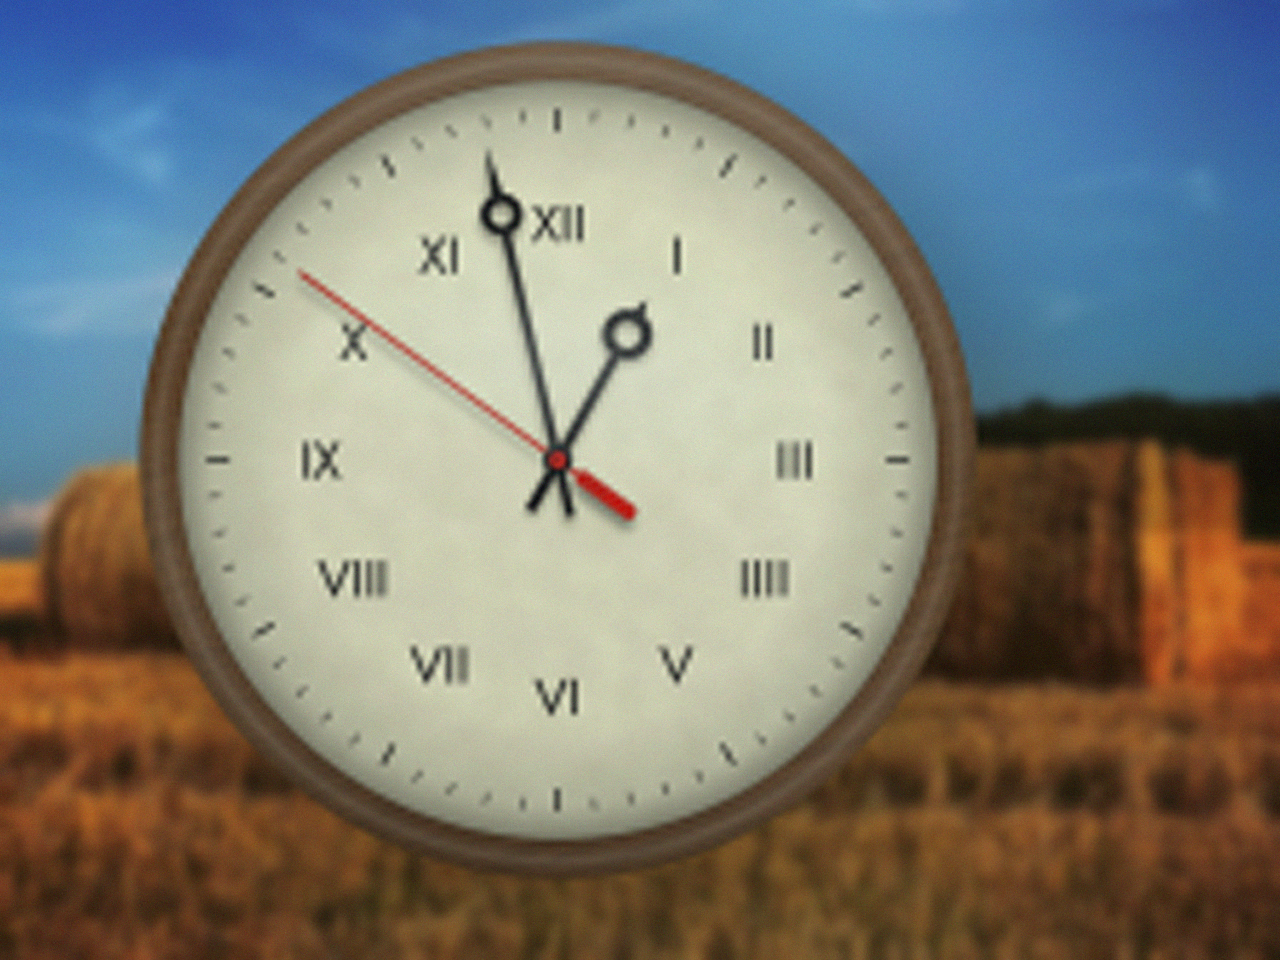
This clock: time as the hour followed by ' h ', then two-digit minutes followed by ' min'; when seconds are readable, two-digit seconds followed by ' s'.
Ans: 12 h 57 min 51 s
